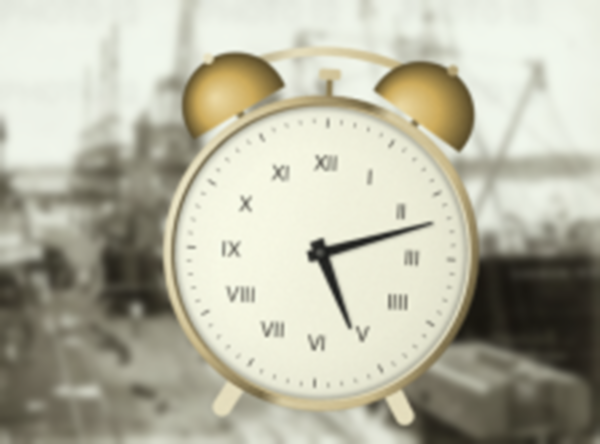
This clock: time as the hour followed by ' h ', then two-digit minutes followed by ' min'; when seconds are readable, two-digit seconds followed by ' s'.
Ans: 5 h 12 min
